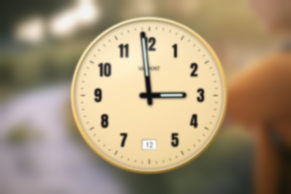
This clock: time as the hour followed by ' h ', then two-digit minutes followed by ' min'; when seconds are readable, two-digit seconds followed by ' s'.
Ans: 2 h 59 min
